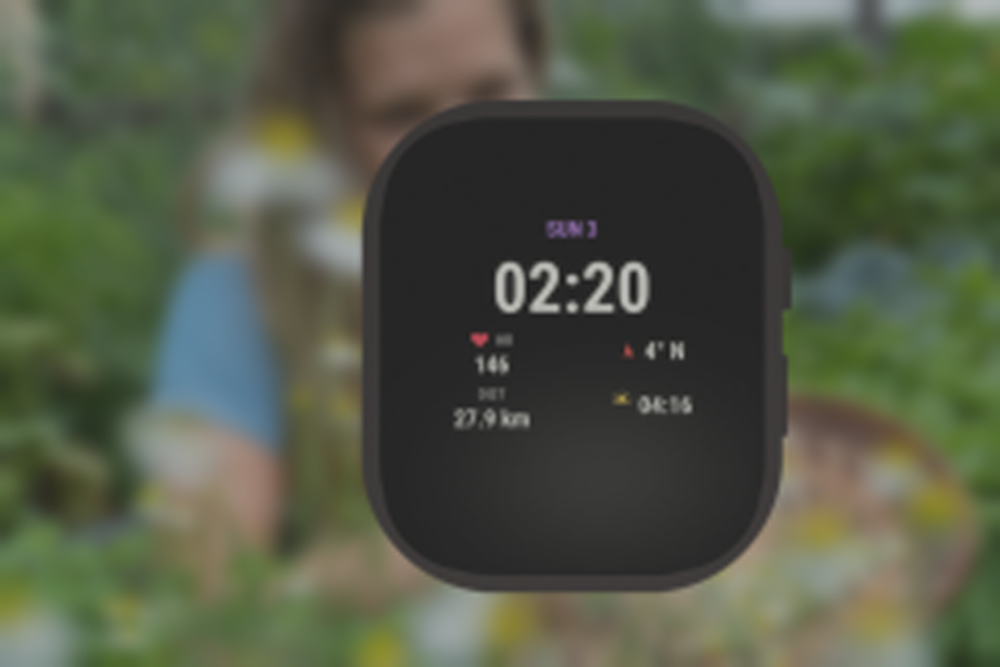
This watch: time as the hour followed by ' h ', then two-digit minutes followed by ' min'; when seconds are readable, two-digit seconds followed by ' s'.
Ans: 2 h 20 min
